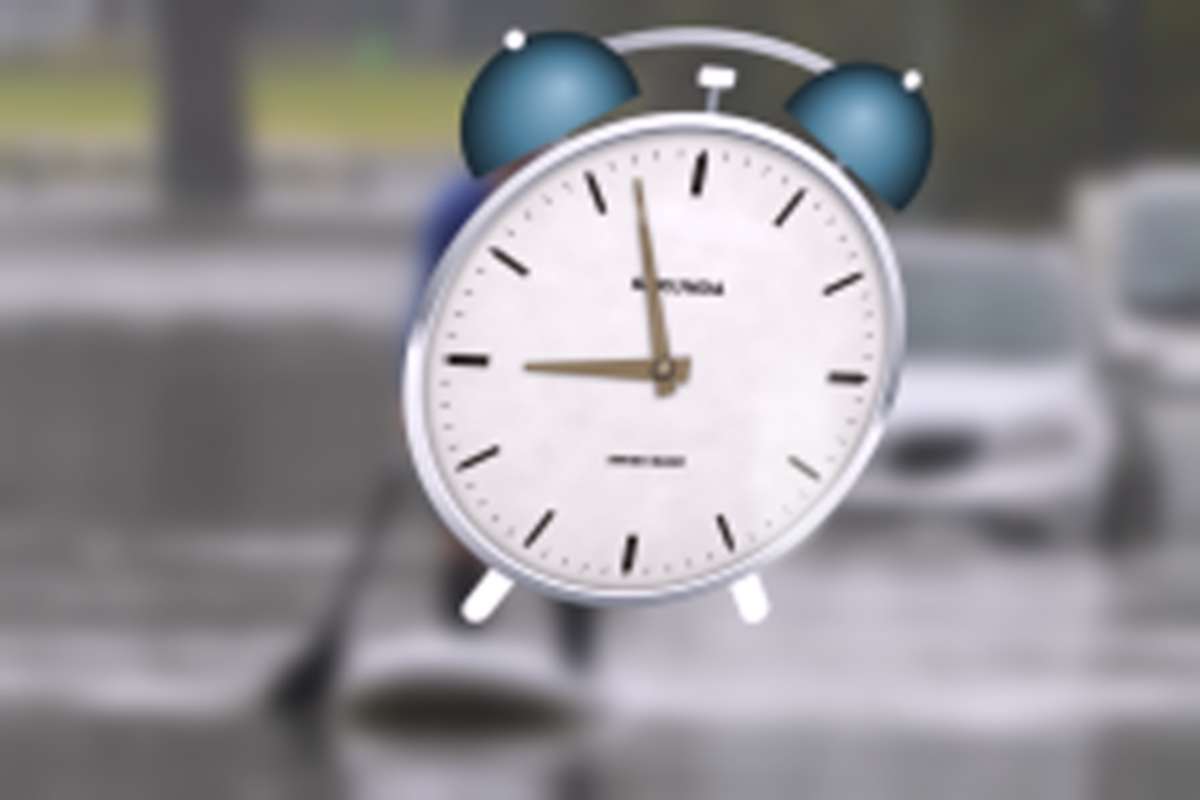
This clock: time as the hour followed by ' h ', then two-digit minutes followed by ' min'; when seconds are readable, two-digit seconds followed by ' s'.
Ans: 8 h 57 min
